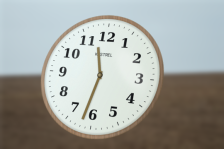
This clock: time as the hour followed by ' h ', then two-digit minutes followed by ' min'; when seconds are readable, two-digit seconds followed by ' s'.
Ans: 11 h 32 min
